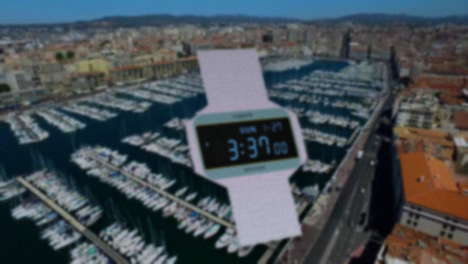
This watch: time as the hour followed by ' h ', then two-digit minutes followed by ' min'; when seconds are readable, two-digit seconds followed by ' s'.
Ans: 3 h 37 min
